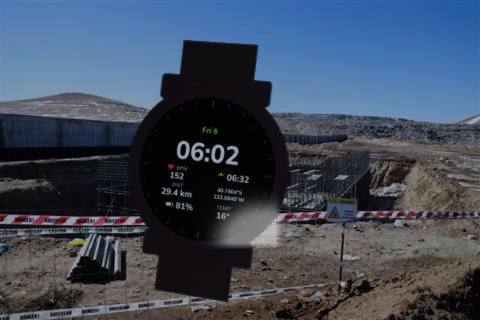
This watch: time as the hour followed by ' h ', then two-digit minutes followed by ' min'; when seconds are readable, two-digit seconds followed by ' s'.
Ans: 6 h 02 min
